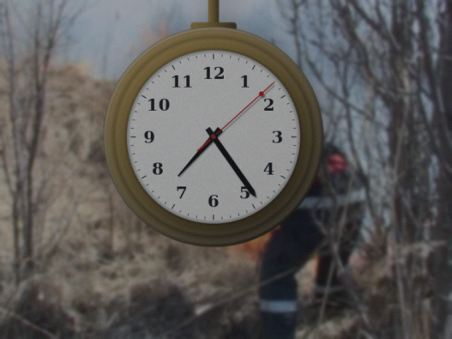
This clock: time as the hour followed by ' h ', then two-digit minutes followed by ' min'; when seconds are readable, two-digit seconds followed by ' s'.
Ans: 7 h 24 min 08 s
